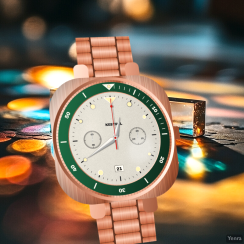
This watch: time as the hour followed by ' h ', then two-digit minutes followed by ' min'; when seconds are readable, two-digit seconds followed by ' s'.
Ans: 12 h 40 min
